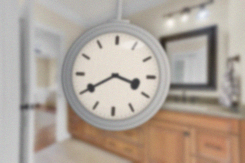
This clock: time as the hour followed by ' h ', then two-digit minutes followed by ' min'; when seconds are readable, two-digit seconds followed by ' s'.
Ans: 3 h 40 min
